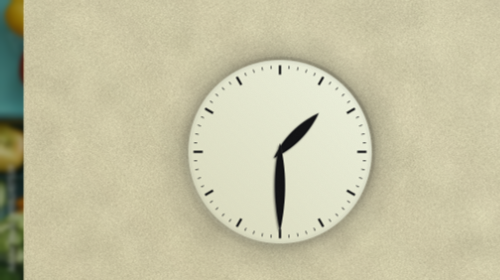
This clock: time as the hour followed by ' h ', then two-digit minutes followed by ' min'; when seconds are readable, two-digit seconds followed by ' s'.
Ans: 1 h 30 min
